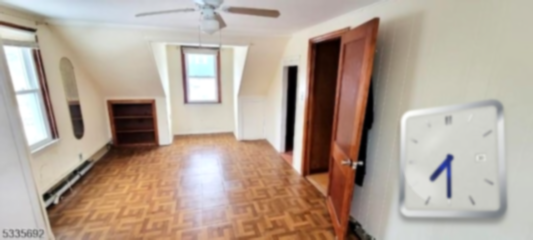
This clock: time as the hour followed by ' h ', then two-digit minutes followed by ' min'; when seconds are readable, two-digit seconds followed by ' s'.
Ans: 7 h 30 min
